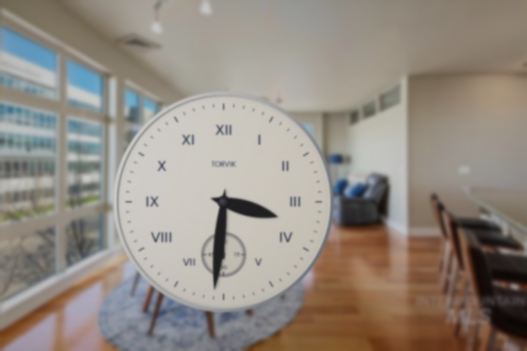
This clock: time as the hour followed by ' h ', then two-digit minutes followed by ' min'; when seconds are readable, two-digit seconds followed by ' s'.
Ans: 3 h 31 min
